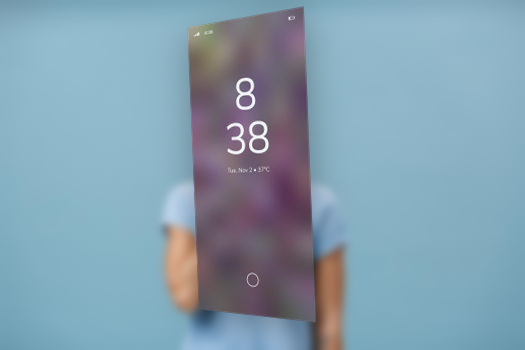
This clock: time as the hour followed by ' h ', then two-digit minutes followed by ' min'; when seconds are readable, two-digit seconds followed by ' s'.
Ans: 8 h 38 min
